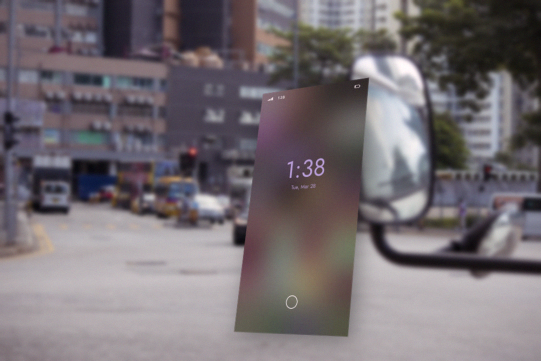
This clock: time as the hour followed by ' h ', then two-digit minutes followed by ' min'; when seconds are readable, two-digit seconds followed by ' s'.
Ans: 1 h 38 min
